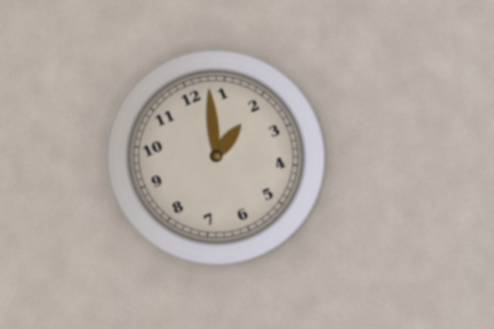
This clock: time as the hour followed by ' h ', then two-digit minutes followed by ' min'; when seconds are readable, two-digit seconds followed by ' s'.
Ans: 2 h 03 min
